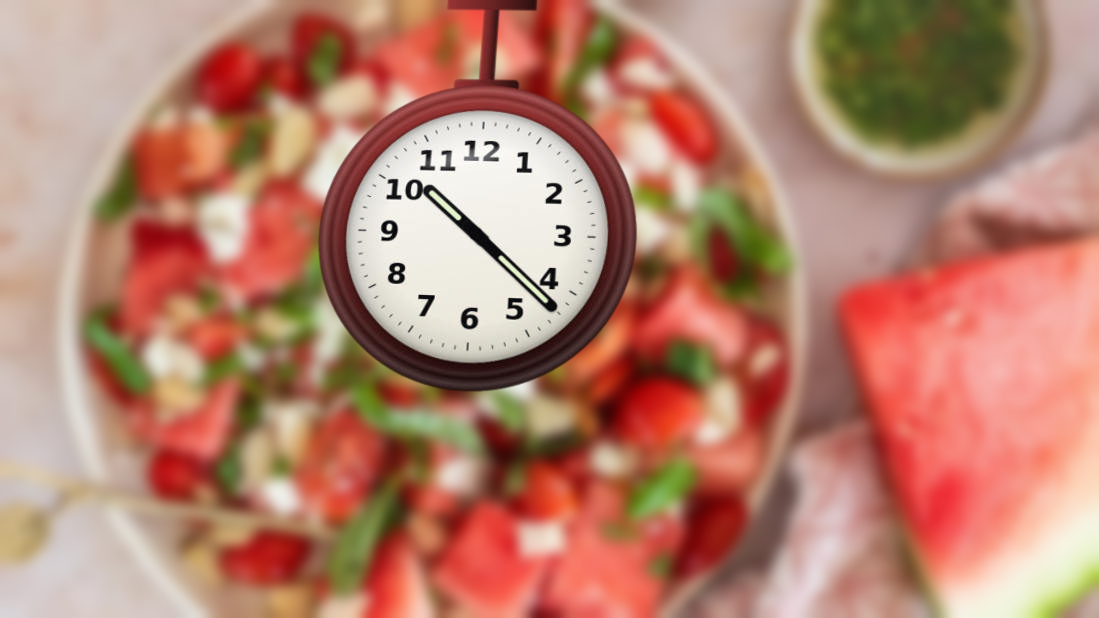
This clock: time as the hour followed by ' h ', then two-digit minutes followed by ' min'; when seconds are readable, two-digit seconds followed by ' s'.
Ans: 10 h 22 min
